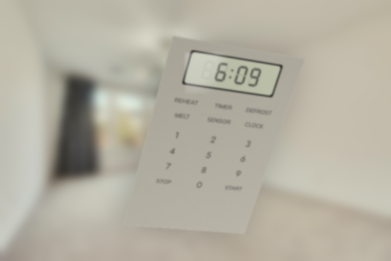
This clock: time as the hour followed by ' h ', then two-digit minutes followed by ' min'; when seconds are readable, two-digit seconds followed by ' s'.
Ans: 6 h 09 min
